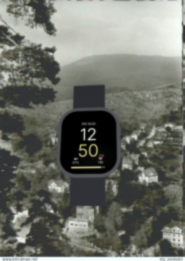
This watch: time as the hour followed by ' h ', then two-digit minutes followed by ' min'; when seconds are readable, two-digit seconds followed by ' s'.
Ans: 12 h 50 min
